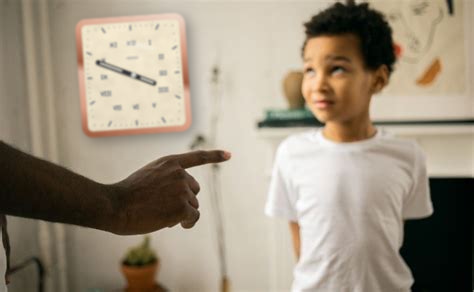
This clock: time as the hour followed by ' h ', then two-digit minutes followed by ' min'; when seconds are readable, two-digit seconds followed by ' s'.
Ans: 3 h 49 min
